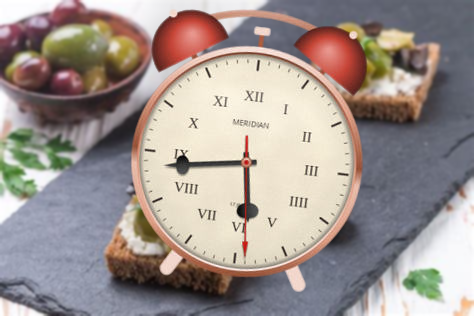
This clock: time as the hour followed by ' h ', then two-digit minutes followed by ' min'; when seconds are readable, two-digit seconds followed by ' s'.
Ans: 5 h 43 min 29 s
